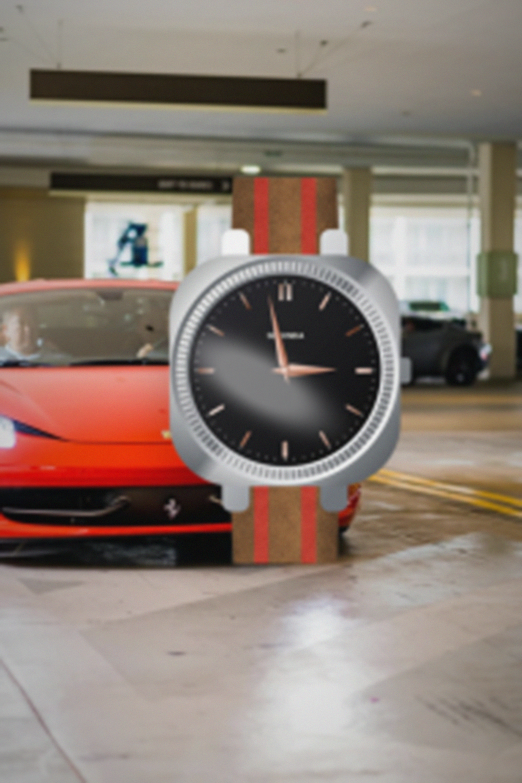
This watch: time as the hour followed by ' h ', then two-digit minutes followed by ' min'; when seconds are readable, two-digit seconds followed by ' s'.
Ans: 2 h 58 min
